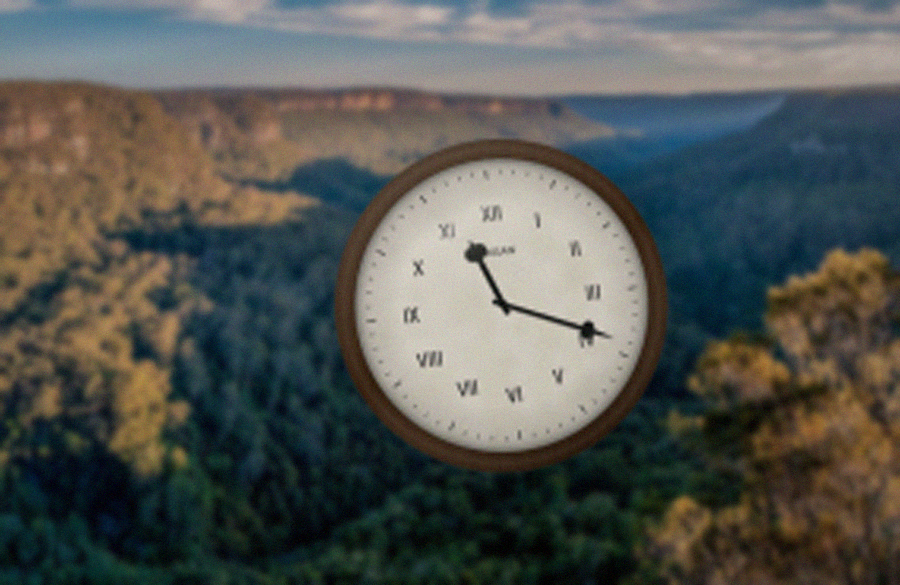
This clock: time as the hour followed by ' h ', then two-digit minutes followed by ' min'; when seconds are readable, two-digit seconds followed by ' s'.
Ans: 11 h 19 min
